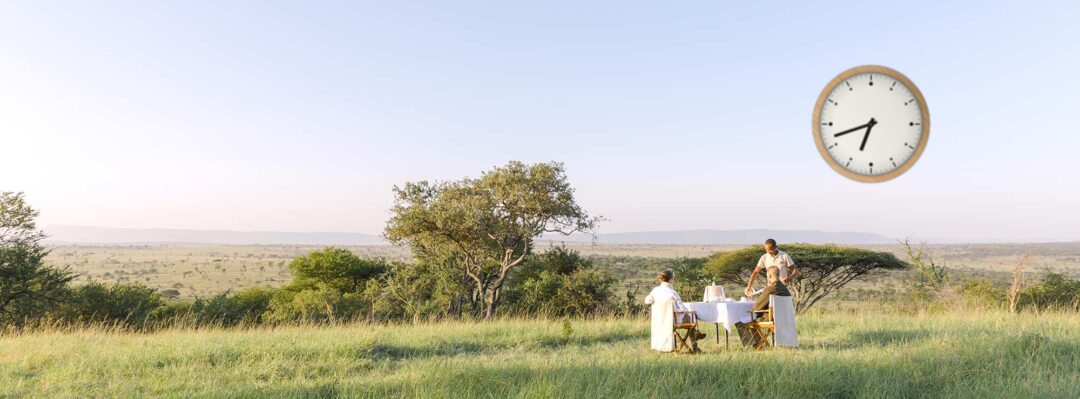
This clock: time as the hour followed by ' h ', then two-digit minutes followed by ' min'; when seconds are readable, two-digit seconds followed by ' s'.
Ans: 6 h 42 min
